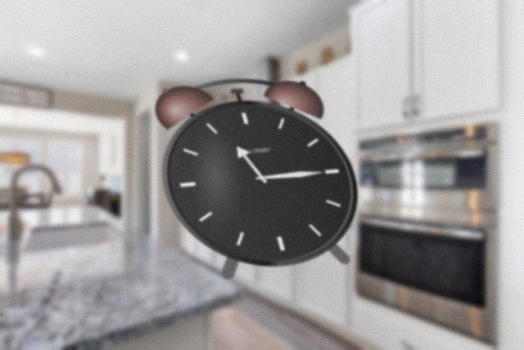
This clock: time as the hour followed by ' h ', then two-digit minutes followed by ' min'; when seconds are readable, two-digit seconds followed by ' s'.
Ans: 11 h 15 min
